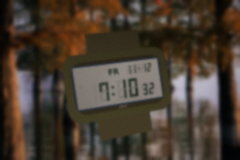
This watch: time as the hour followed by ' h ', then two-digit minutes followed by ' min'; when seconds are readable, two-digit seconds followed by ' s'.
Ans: 7 h 10 min 32 s
